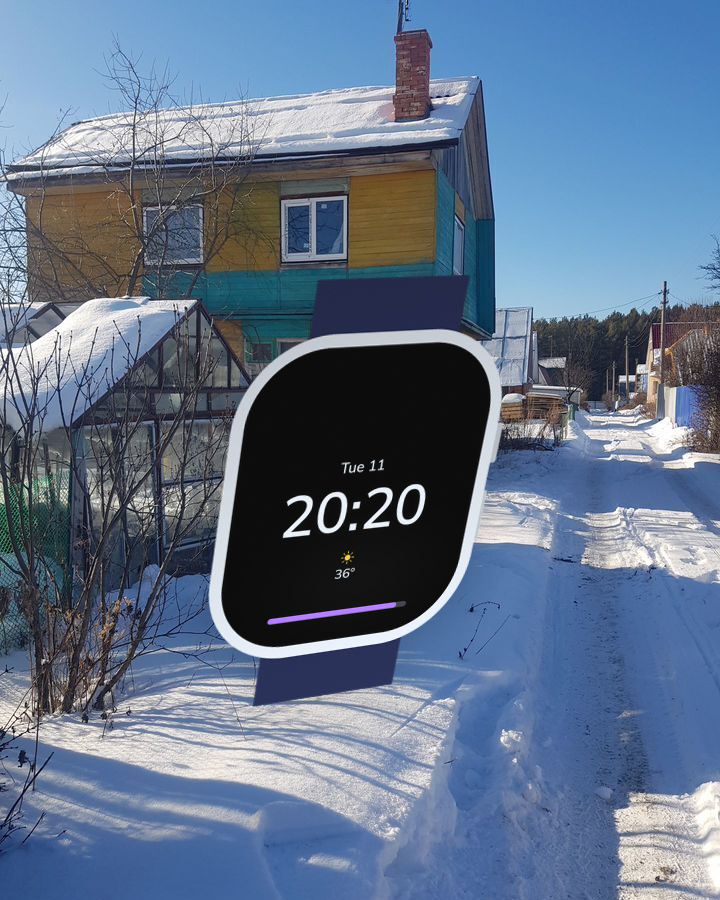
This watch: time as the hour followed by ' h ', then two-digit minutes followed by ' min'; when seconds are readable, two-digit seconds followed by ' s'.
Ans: 20 h 20 min
